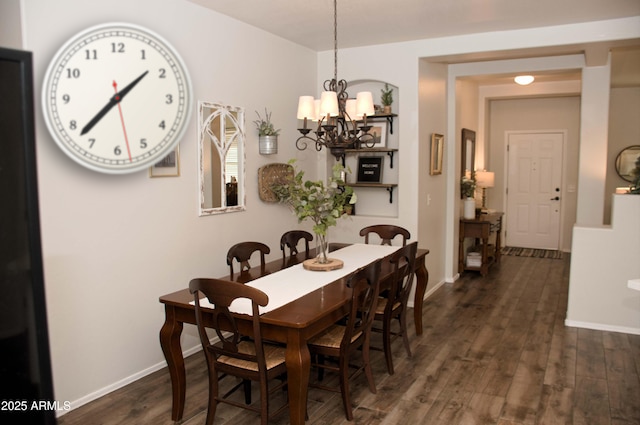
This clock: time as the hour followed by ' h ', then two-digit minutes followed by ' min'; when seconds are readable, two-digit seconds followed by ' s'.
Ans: 1 h 37 min 28 s
